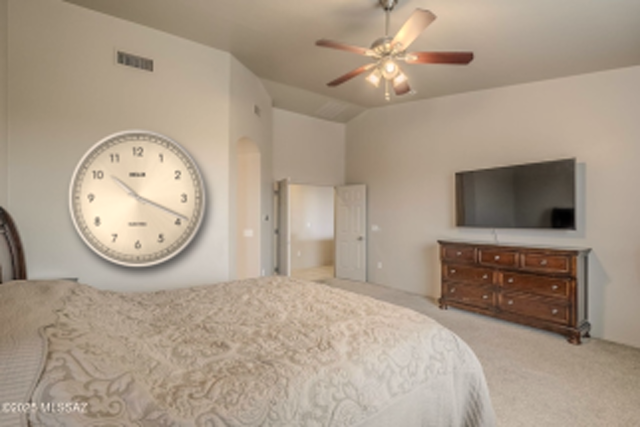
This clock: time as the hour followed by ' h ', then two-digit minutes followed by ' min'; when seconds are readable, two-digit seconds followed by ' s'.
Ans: 10 h 19 min
